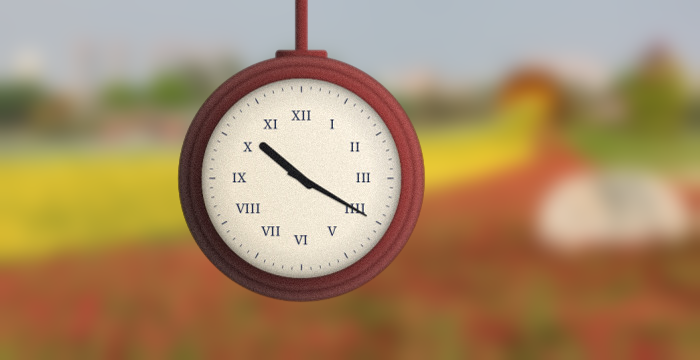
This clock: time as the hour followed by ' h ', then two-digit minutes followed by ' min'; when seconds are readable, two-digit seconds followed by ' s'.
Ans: 10 h 20 min
